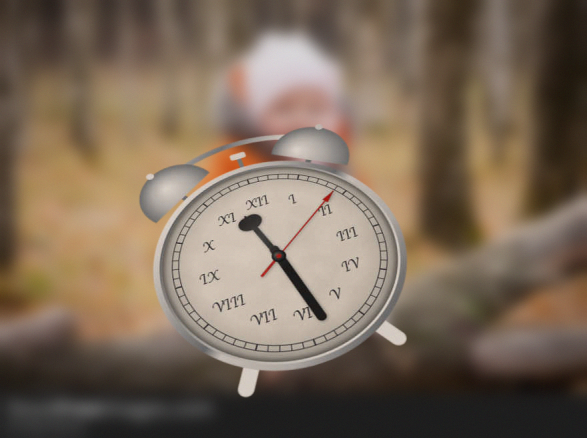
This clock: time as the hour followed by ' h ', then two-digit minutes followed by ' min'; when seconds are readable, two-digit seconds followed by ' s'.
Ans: 11 h 28 min 09 s
